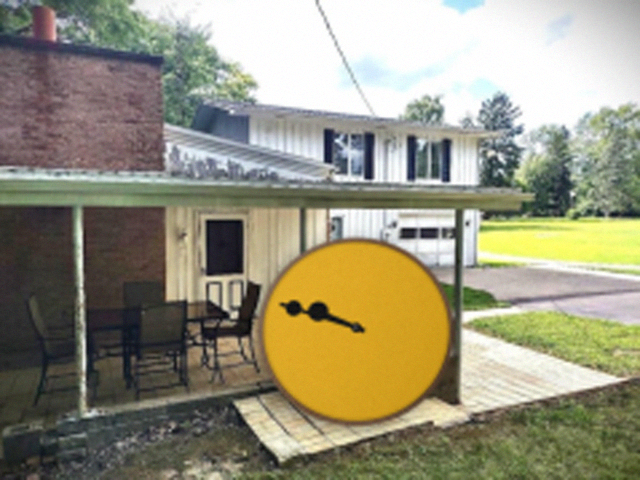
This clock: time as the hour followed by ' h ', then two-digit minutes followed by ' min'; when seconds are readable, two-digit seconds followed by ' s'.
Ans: 9 h 48 min
